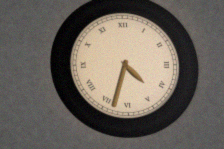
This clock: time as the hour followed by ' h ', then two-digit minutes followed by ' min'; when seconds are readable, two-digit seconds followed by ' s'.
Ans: 4 h 33 min
